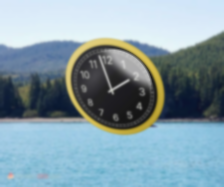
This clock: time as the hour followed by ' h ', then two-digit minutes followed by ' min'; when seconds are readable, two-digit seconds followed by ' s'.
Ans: 1 h 58 min
